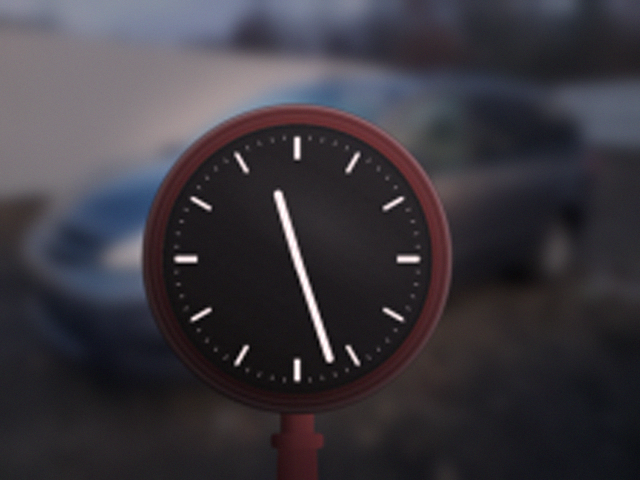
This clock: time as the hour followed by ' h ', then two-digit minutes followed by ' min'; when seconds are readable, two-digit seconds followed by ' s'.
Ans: 11 h 27 min
